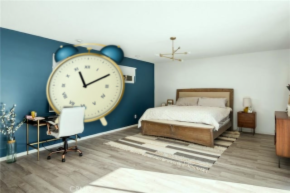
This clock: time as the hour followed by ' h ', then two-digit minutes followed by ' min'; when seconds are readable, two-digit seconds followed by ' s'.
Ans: 11 h 10 min
